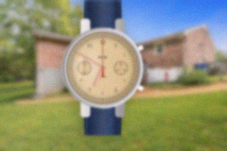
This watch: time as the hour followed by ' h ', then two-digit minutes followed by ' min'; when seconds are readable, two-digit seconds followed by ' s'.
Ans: 6 h 50 min
